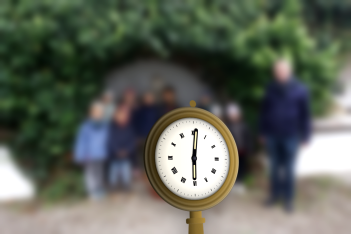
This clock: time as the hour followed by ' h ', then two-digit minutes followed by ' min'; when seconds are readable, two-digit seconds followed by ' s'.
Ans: 6 h 01 min
